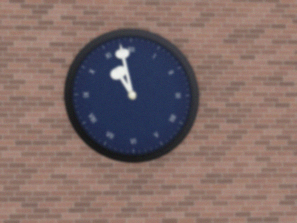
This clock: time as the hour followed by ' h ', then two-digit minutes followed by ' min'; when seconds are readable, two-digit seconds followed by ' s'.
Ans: 10 h 58 min
